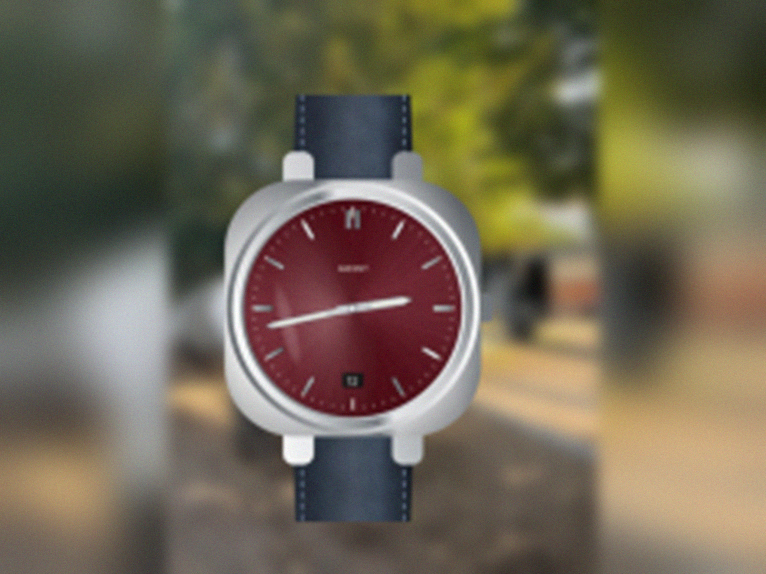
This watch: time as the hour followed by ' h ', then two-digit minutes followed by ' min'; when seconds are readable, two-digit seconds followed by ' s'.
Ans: 2 h 43 min
